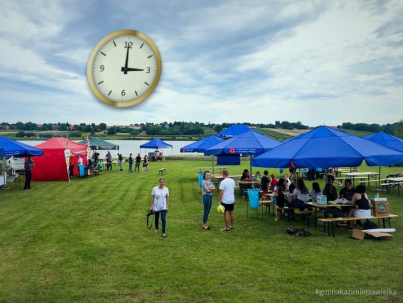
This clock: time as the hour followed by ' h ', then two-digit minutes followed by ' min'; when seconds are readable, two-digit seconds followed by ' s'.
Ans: 3 h 00 min
